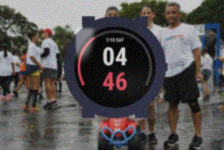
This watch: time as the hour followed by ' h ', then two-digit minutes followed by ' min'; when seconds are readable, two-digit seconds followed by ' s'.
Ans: 4 h 46 min
